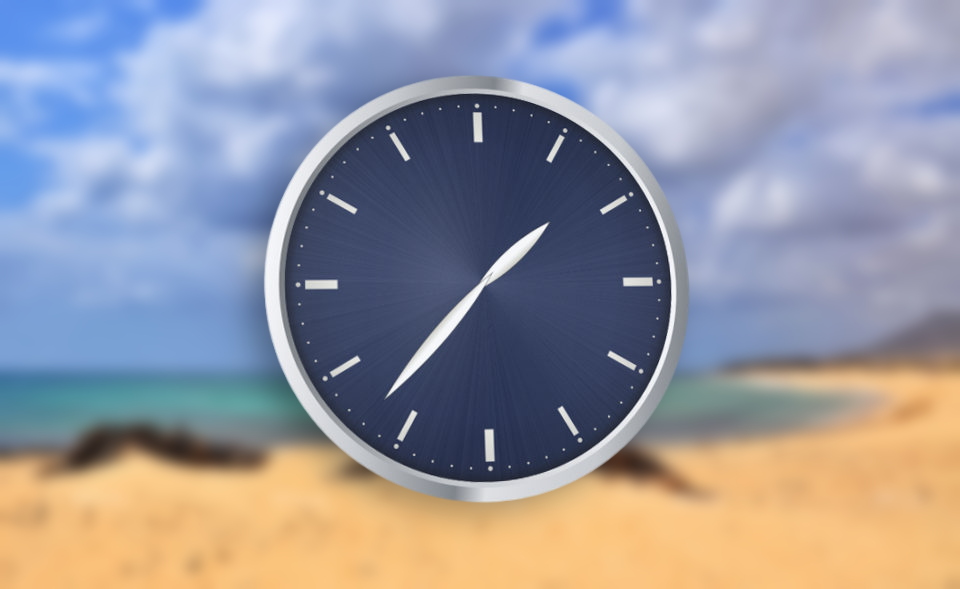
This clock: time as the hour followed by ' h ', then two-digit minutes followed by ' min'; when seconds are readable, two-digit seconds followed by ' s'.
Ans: 1 h 37 min
